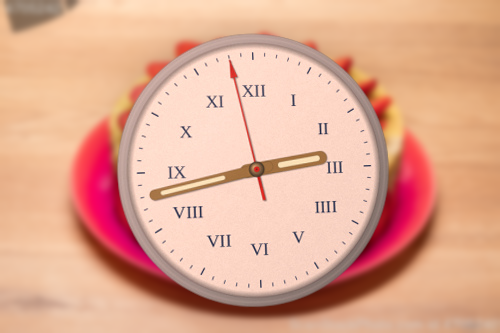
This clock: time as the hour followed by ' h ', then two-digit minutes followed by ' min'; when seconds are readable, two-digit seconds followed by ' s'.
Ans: 2 h 42 min 58 s
